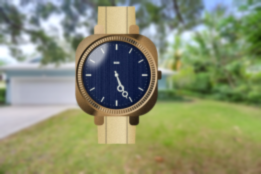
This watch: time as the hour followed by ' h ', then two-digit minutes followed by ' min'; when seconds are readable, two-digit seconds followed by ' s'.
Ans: 5 h 26 min
